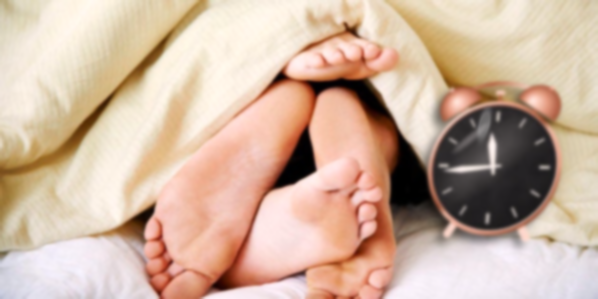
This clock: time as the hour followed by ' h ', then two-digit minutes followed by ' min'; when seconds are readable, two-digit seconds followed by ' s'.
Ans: 11 h 44 min
